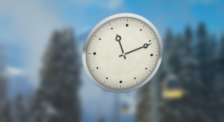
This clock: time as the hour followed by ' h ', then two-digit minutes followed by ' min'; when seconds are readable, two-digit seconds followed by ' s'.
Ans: 11 h 11 min
